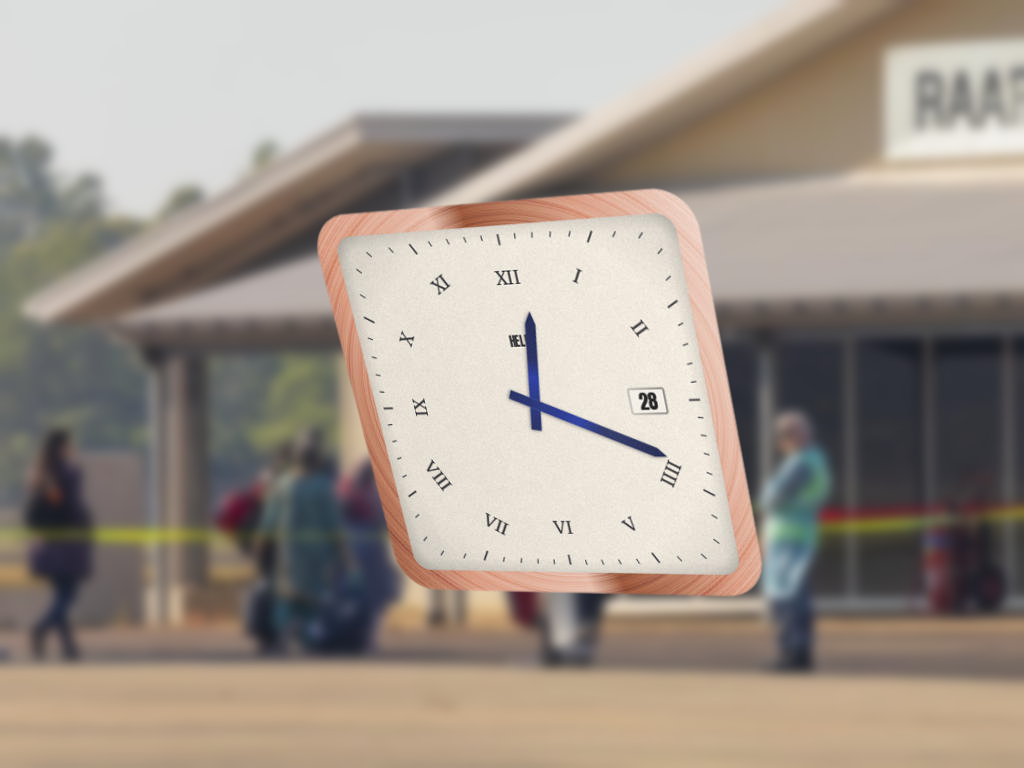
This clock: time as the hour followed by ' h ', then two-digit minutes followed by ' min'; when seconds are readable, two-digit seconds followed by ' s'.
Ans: 12 h 19 min
